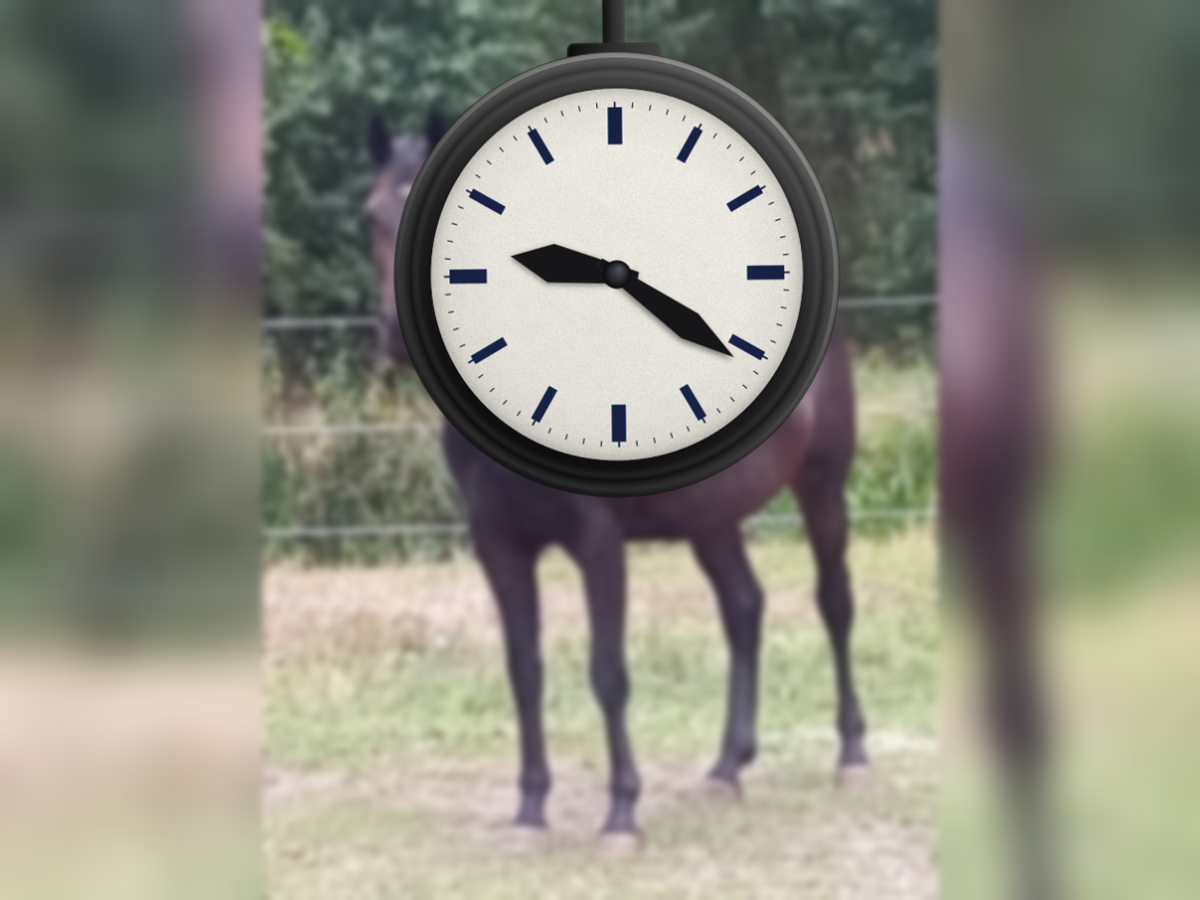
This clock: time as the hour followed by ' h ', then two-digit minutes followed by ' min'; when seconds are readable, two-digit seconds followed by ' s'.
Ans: 9 h 21 min
